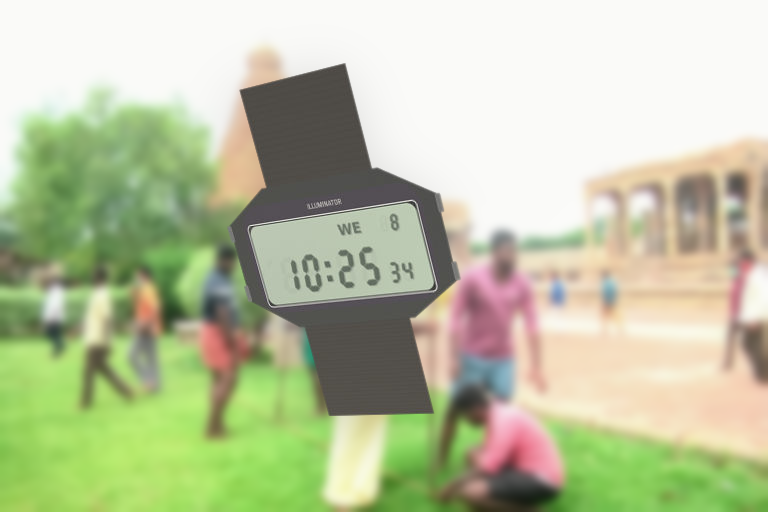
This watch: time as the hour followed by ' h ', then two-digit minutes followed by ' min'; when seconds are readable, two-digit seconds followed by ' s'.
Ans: 10 h 25 min 34 s
